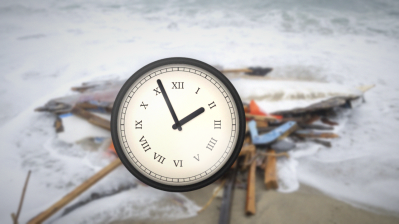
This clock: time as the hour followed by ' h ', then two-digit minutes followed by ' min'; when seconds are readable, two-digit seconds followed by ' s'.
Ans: 1 h 56 min
